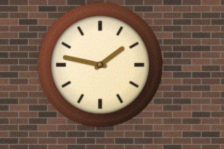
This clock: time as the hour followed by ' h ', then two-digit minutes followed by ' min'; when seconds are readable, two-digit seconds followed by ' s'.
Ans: 1 h 47 min
